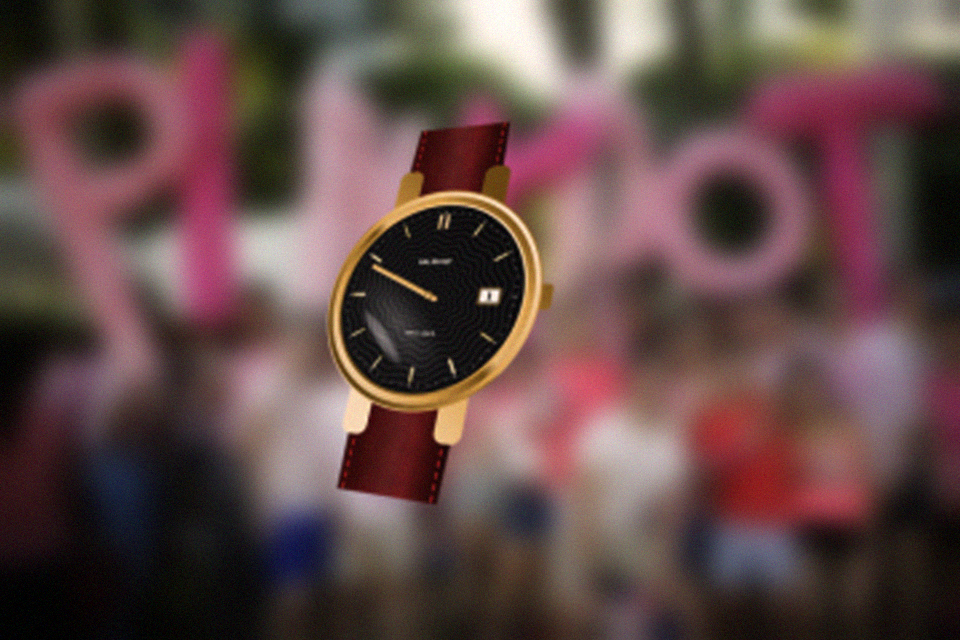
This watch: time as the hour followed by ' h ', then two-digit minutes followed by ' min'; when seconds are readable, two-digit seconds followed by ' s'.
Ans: 9 h 49 min
